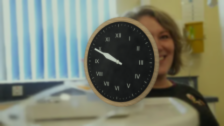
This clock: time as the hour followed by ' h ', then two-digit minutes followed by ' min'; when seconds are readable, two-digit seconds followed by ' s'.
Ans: 9 h 49 min
